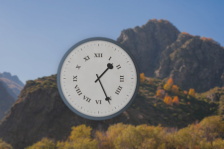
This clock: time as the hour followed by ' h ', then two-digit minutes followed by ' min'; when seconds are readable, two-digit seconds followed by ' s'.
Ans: 1 h 26 min
